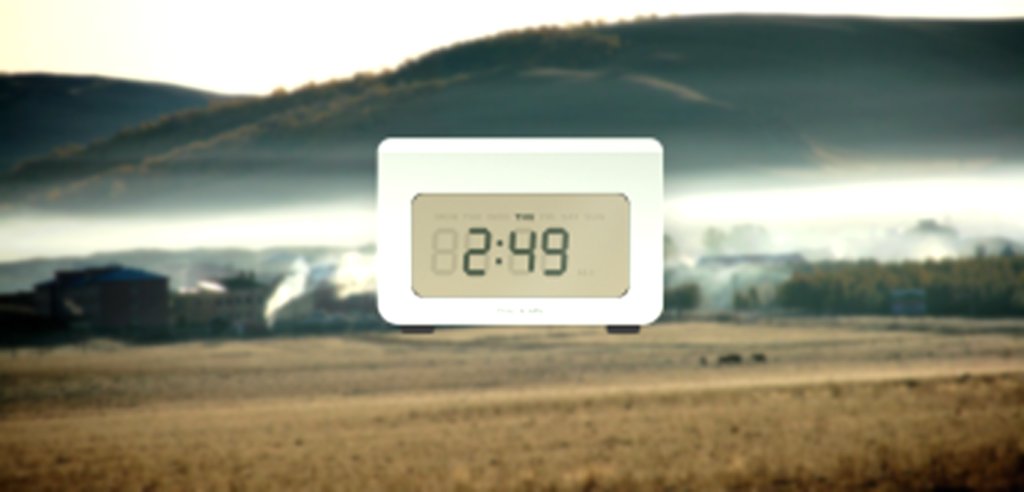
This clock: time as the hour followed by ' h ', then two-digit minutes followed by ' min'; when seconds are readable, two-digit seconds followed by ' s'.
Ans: 2 h 49 min
